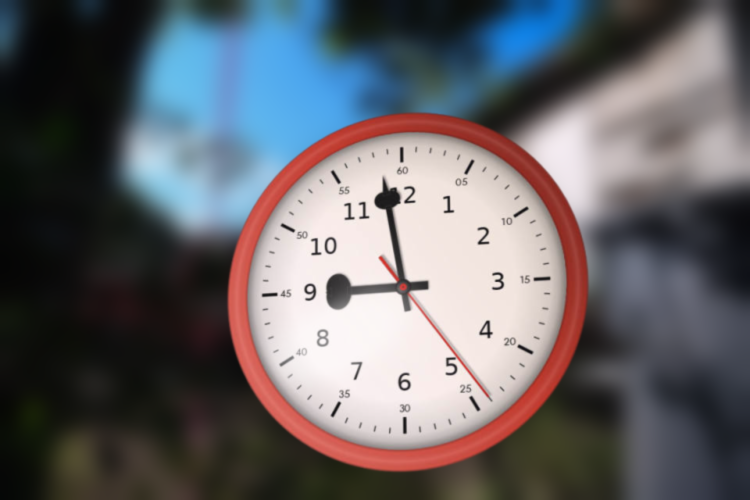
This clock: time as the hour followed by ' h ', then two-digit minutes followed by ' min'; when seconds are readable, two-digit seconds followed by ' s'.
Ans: 8 h 58 min 24 s
